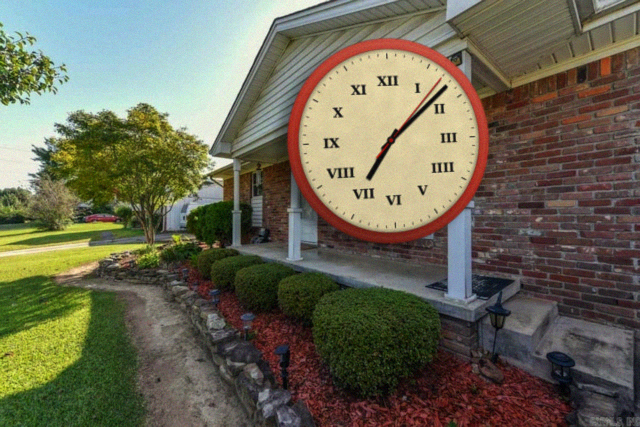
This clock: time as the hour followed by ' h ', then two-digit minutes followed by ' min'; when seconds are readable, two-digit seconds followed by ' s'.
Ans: 7 h 08 min 07 s
